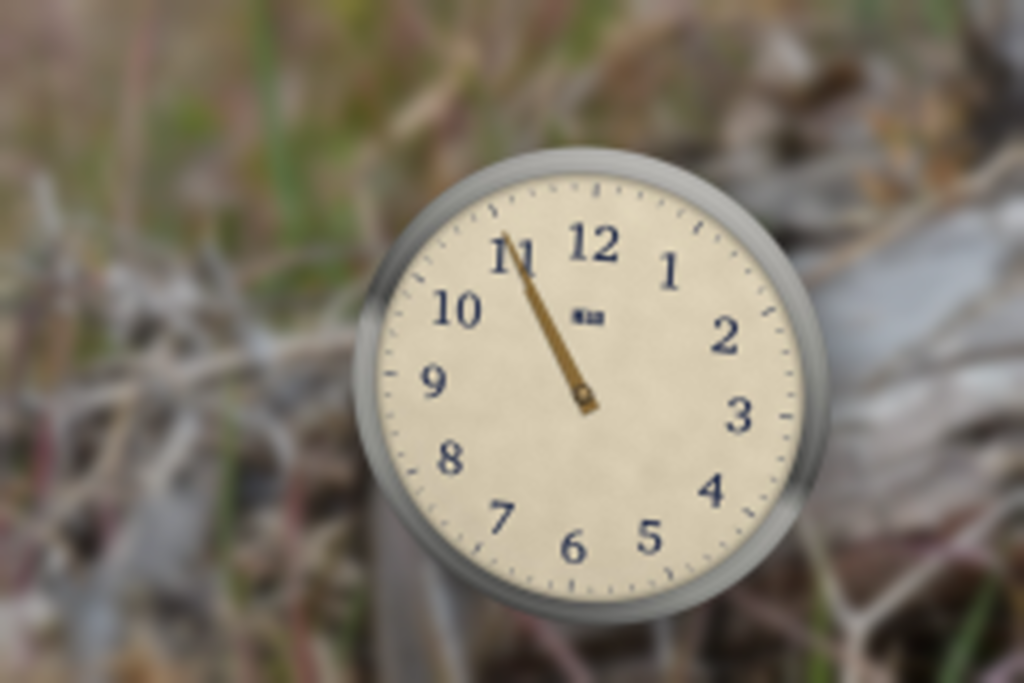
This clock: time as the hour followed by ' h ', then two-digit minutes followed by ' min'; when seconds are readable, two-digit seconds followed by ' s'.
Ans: 10 h 55 min
